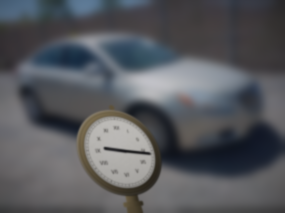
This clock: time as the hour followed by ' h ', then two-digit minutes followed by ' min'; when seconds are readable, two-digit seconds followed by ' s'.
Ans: 9 h 16 min
